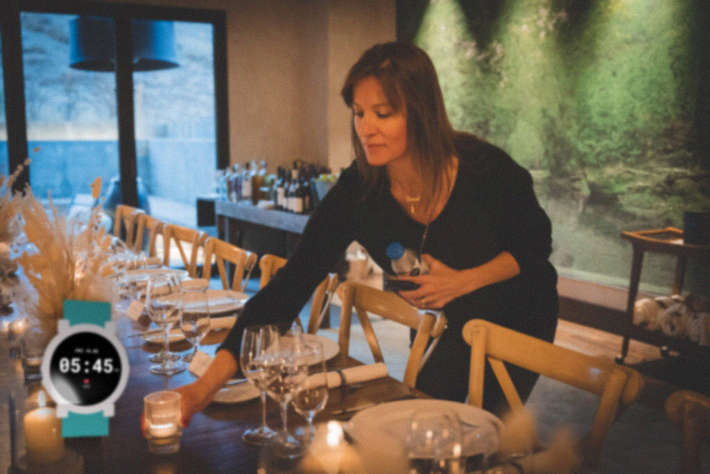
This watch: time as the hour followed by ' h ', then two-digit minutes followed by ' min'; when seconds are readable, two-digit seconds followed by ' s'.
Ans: 5 h 45 min
